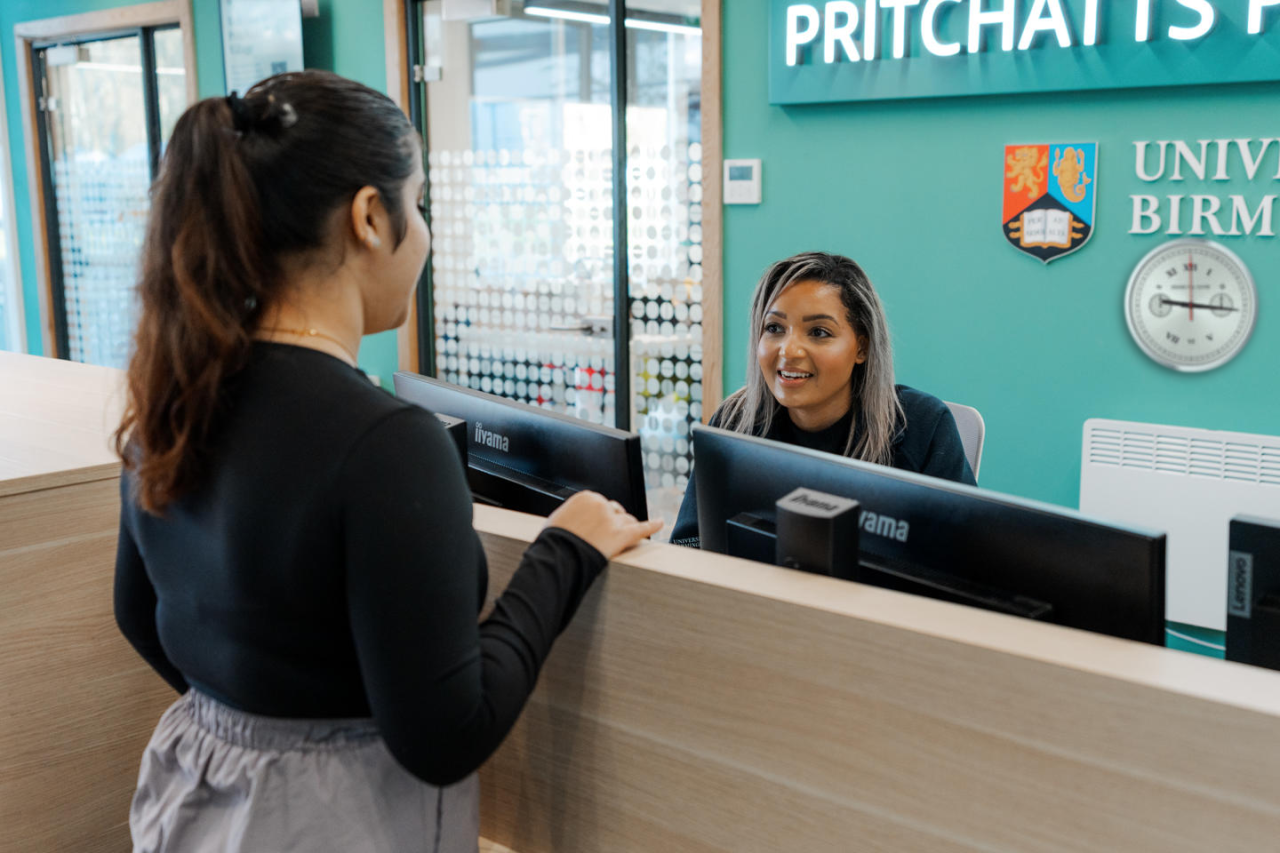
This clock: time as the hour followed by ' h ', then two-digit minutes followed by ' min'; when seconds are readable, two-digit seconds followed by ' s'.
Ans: 9 h 16 min
